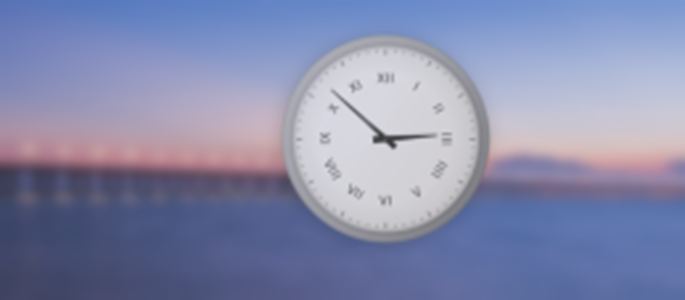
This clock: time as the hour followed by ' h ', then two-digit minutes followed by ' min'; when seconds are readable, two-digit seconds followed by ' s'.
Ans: 2 h 52 min
